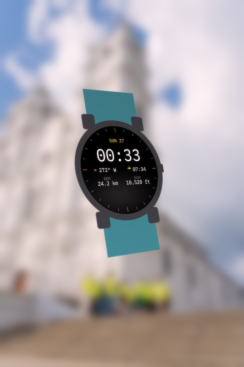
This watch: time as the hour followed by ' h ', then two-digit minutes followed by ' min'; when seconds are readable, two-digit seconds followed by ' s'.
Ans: 0 h 33 min
